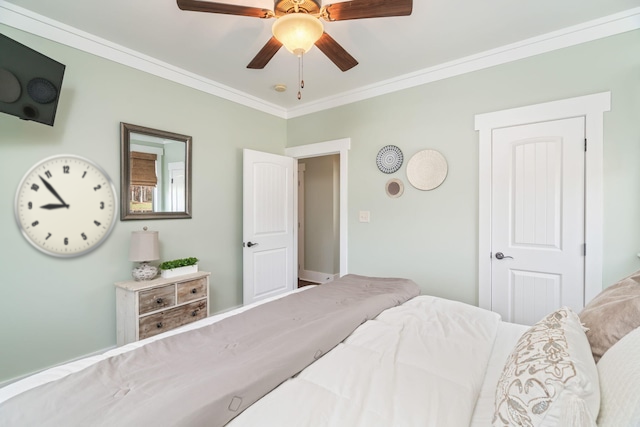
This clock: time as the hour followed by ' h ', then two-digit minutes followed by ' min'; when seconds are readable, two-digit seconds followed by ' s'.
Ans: 8 h 53 min
